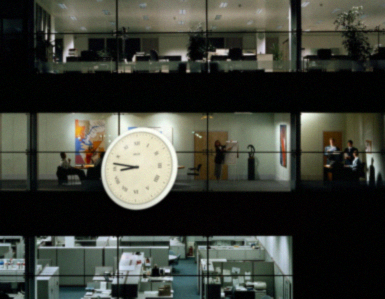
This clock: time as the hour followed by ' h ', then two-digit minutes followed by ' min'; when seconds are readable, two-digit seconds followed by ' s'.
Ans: 8 h 47 min
